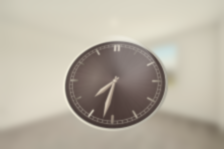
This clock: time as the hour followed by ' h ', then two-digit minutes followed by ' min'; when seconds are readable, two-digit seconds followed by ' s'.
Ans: 7 h 32 min
